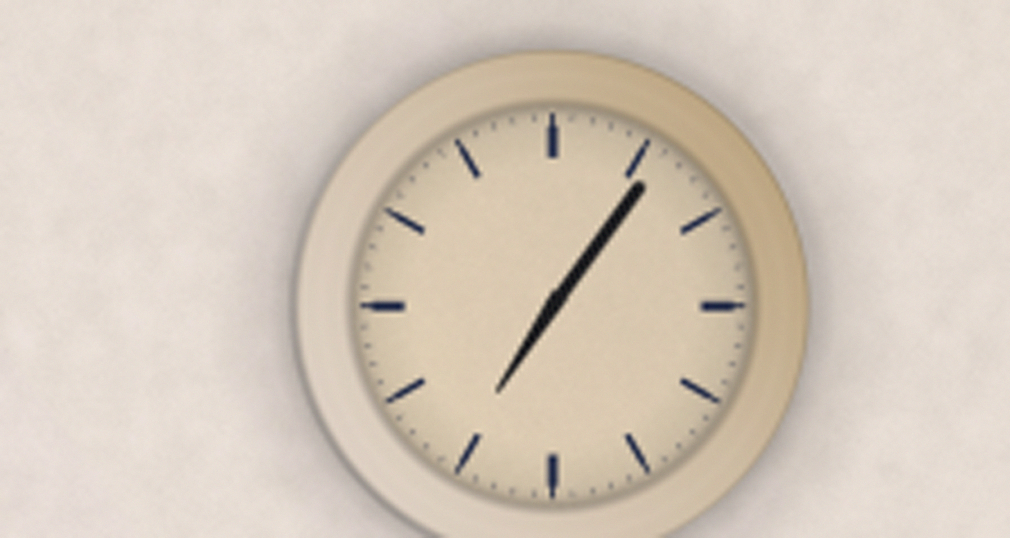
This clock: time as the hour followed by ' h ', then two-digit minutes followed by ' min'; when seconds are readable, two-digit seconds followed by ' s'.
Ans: 7 h 06 min
